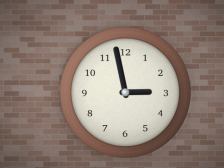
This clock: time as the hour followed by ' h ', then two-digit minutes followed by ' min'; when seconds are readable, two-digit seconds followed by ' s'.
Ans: 2 h 58 min
